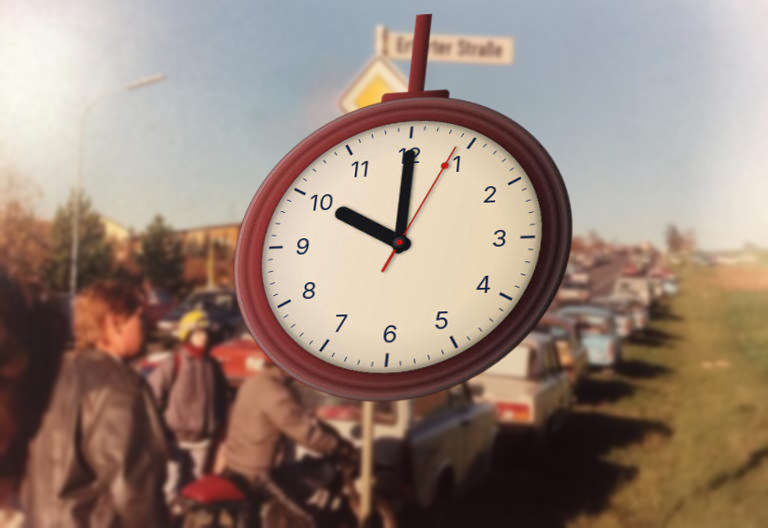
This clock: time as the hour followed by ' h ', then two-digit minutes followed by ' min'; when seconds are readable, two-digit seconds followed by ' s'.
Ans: 10 h 00 min 04 s
